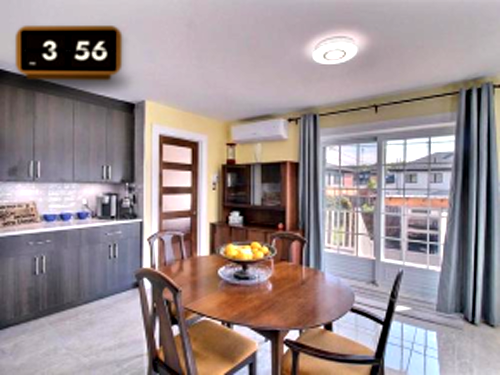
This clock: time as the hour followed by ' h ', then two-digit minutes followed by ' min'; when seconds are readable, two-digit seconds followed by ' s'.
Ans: 3 h 56 min
